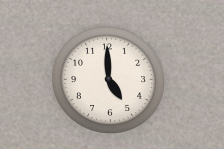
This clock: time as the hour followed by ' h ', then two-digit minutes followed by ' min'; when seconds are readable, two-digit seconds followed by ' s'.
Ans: 5 h 00 min
